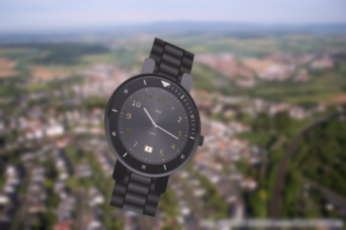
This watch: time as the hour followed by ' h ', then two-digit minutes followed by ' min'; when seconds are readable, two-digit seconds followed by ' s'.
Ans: 10 h 17 min
